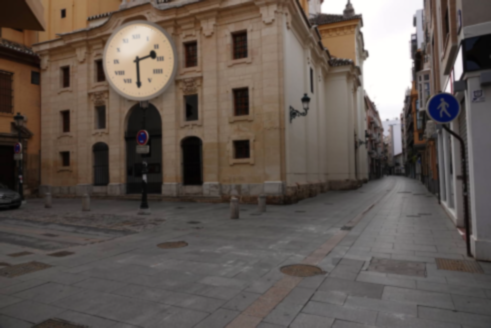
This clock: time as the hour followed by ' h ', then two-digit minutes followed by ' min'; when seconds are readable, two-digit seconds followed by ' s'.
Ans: 2 h 30 min
